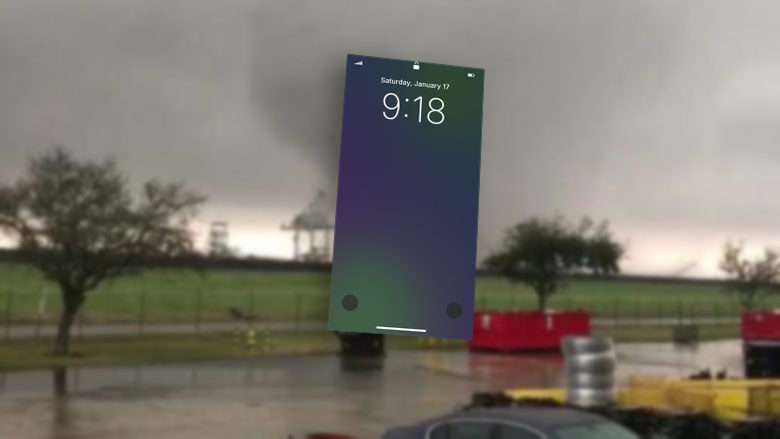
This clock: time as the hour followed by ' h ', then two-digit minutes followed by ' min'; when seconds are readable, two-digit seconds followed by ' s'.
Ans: 9 h 18 min
